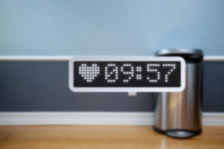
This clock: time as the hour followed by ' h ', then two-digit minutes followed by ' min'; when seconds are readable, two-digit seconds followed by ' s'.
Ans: 9 h 57 min
